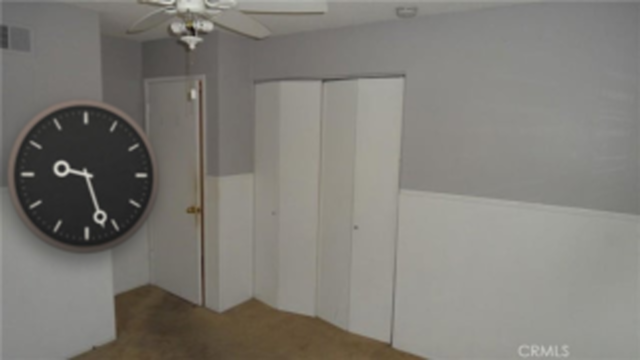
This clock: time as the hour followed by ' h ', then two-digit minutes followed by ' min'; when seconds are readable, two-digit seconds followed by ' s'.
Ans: 9 h 27 min
